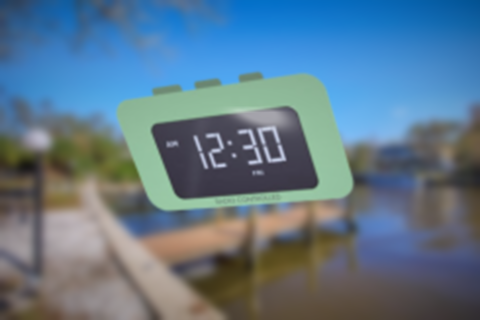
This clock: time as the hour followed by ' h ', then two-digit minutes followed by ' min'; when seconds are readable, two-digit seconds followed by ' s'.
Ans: 12 h 30 min
